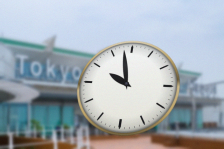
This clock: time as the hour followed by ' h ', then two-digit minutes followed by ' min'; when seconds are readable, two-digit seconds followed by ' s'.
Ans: 9 h 58 min
